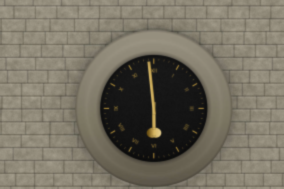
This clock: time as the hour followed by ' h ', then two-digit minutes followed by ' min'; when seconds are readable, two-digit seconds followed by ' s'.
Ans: 5 h 59 min
